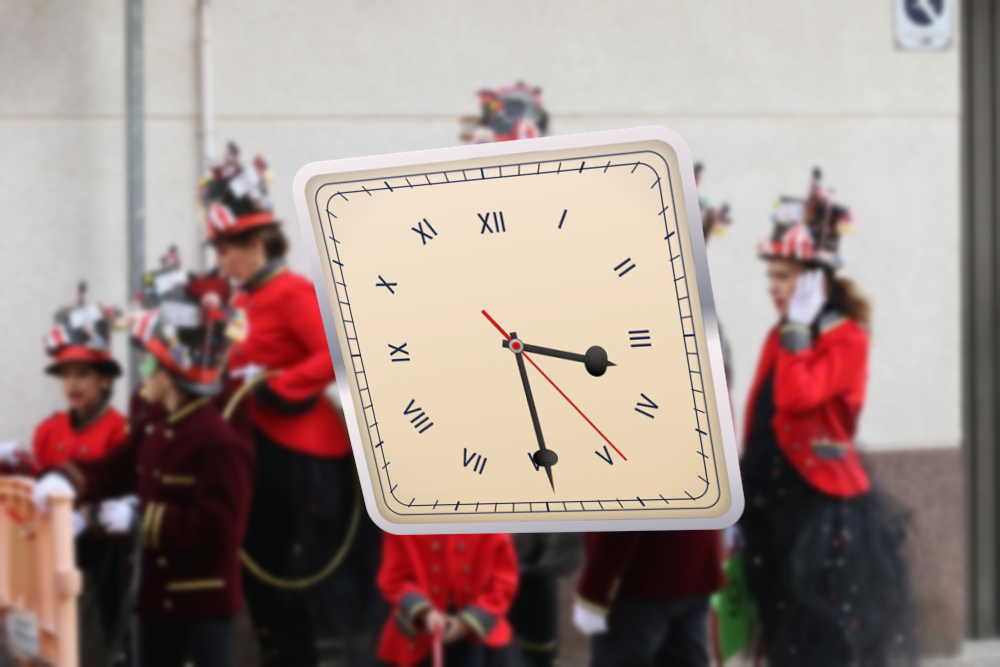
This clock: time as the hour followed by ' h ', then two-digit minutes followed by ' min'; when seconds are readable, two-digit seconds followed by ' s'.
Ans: 3 h 29 min 24 s
